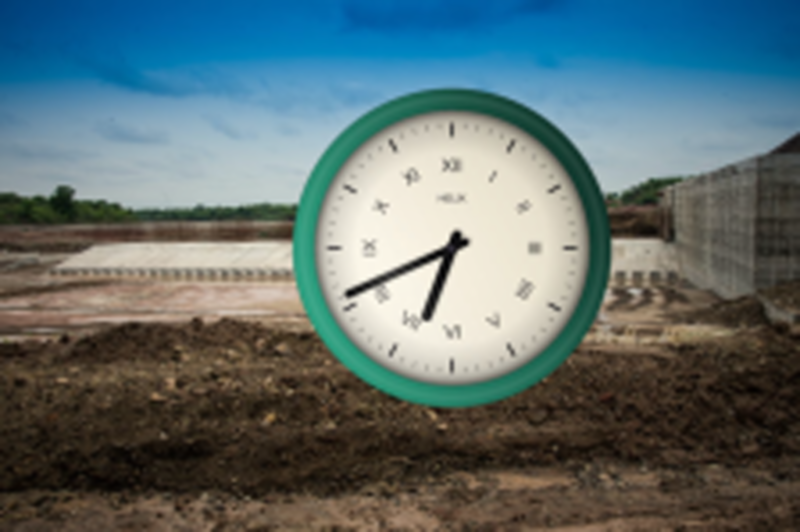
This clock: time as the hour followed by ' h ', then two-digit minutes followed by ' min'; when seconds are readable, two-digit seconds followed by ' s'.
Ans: 6 h 41 min
